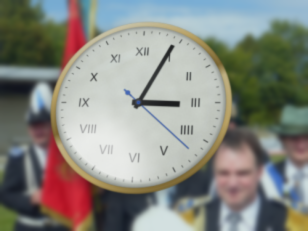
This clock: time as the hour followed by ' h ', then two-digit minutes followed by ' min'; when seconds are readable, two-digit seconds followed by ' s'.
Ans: 3 h 04 min 22 s
